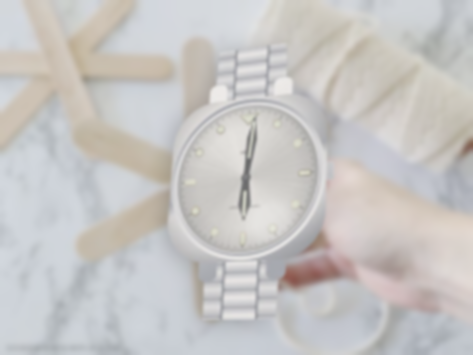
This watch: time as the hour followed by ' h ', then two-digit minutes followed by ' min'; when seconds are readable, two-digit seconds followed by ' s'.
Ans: 6 h 01 min
